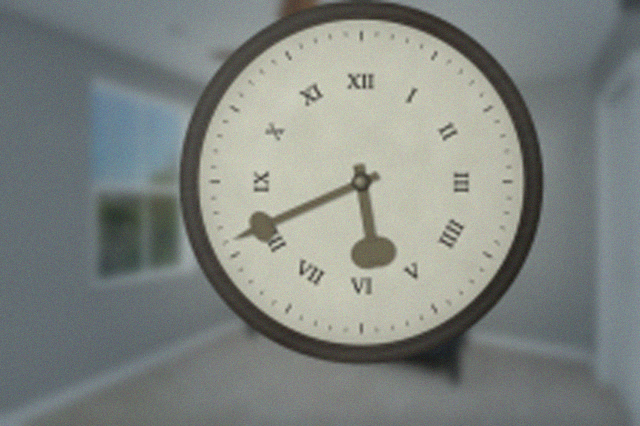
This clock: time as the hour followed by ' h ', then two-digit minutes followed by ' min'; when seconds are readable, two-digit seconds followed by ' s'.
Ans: 5 h 41 min
